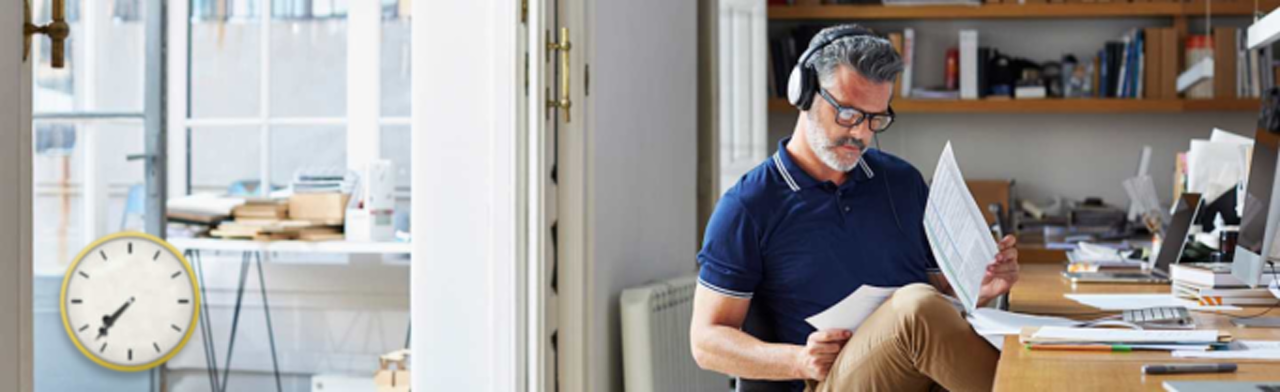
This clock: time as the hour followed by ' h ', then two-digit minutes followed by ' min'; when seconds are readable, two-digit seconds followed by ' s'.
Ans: 7 h 37 min
